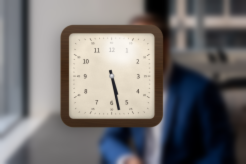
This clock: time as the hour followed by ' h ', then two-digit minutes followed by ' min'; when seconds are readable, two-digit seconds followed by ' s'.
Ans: 5 h 28 min
